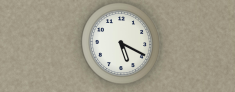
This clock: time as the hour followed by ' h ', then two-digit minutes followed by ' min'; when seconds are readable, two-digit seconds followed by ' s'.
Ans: 5 h 19 min
